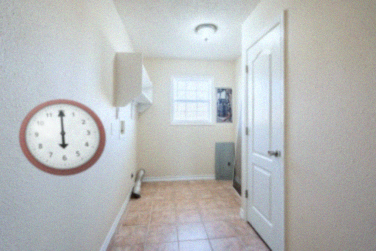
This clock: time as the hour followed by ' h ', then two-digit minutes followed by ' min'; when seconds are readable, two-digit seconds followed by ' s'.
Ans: 6 h 00 min
